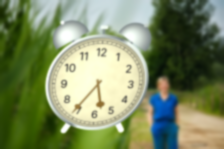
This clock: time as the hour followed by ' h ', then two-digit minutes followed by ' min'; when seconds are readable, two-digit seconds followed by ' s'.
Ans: 5 h 36 min
